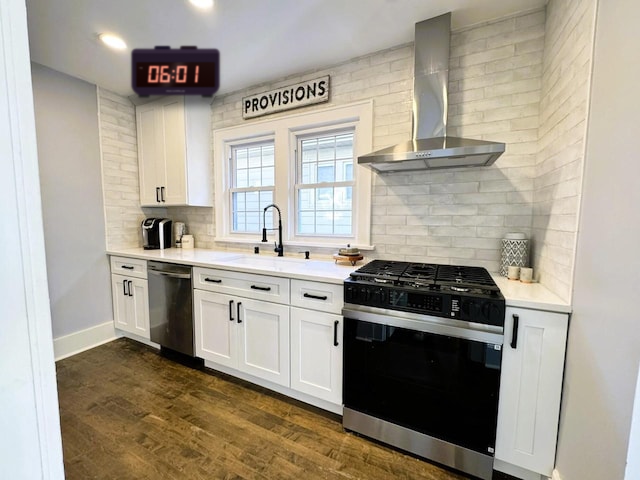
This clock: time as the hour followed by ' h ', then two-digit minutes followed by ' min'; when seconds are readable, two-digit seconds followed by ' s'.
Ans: 6 h 01 min
